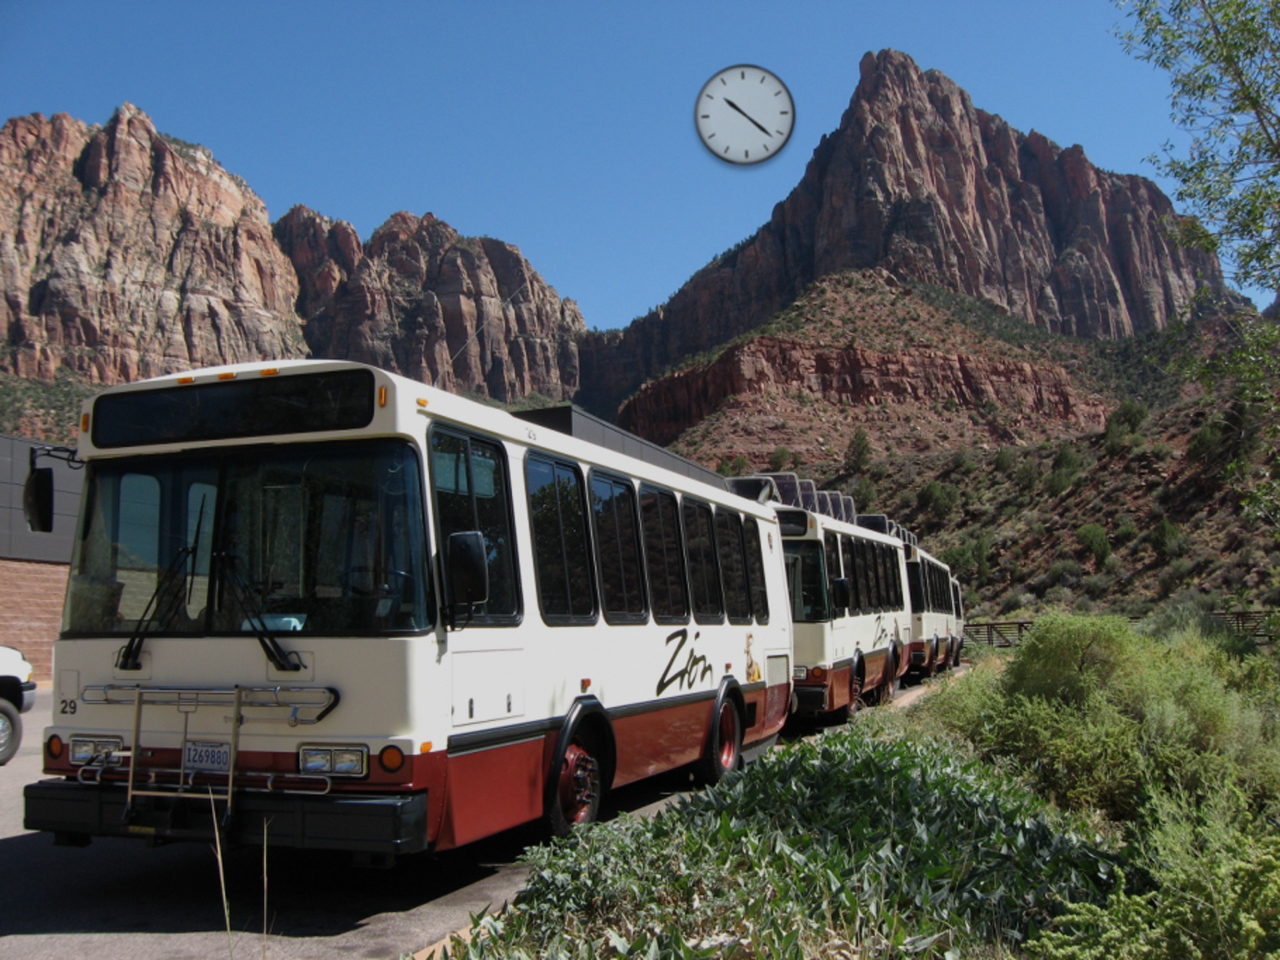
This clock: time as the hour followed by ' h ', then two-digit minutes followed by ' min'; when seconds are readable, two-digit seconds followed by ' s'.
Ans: 10 h 22 min
